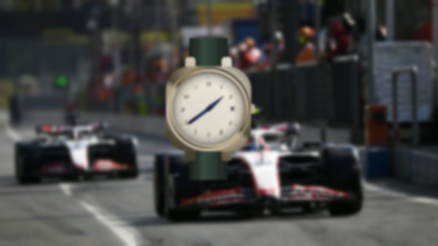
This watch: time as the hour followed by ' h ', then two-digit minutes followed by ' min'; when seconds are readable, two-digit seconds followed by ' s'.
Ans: 1 h 39 min
